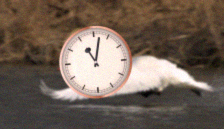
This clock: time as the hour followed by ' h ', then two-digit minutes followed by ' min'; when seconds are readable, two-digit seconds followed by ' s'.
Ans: 11 h 02 min
